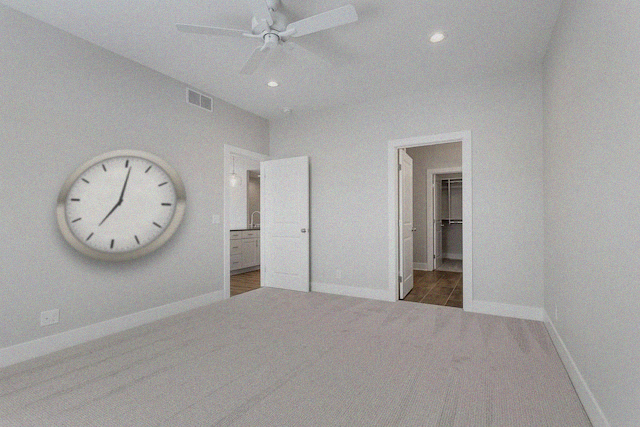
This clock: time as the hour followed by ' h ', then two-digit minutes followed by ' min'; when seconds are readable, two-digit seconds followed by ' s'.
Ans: 7 h 01 min
